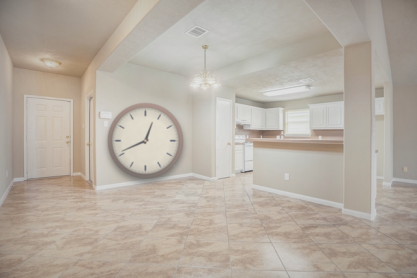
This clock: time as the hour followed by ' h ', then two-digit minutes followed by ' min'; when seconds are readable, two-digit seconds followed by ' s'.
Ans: 12 h 41 min
